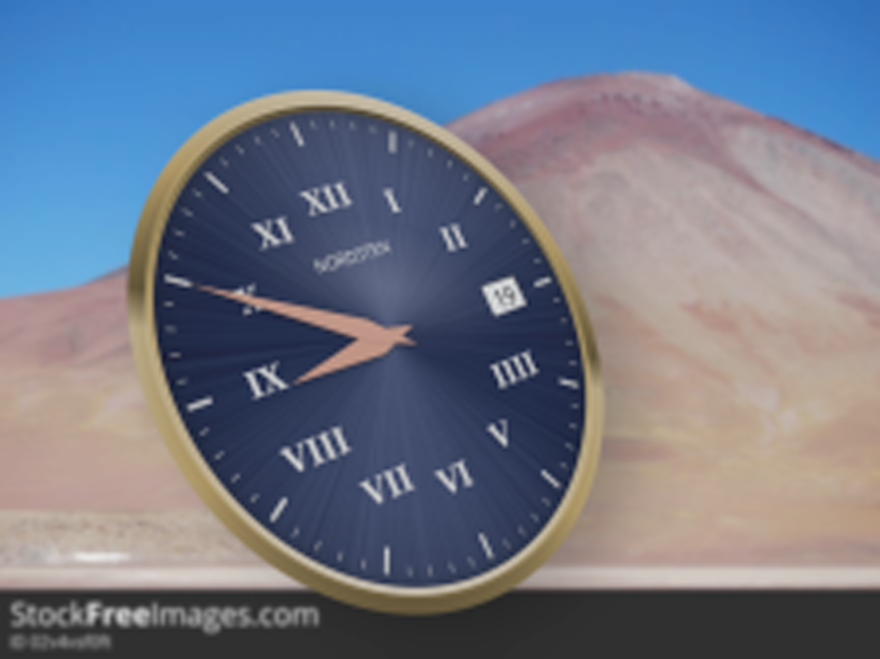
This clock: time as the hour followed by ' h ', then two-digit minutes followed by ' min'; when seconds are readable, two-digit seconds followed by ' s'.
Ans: 8 h 50 min
